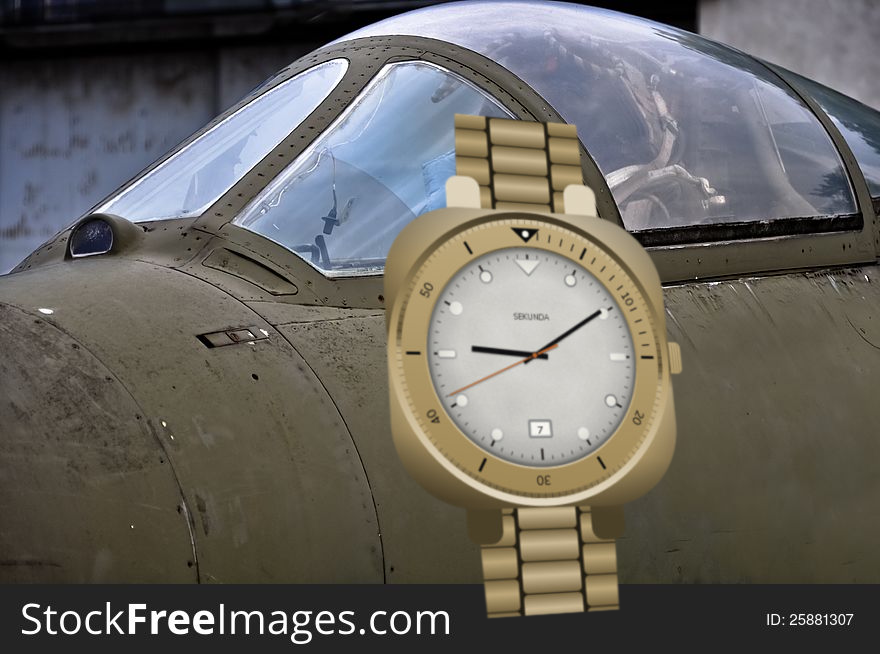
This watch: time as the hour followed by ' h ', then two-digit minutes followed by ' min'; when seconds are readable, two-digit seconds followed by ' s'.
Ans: 9 h 09 min 41 s
